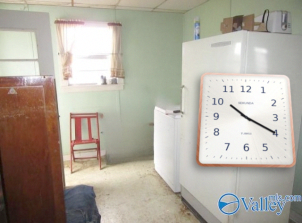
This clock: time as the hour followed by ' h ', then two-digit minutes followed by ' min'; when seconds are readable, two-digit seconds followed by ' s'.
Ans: 10 h 20 min
